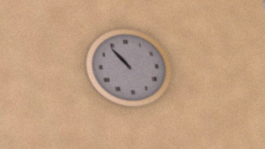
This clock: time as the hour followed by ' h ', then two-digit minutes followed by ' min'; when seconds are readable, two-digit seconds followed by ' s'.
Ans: 10 h 54 min
